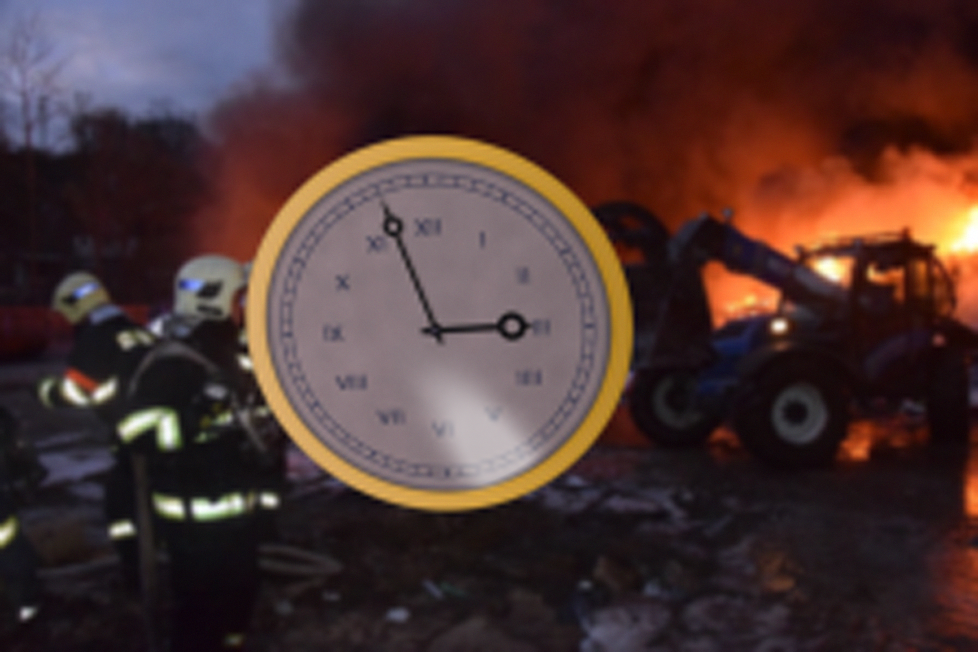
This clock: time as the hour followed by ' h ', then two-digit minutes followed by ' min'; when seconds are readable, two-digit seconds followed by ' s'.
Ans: 2 h 57 min
